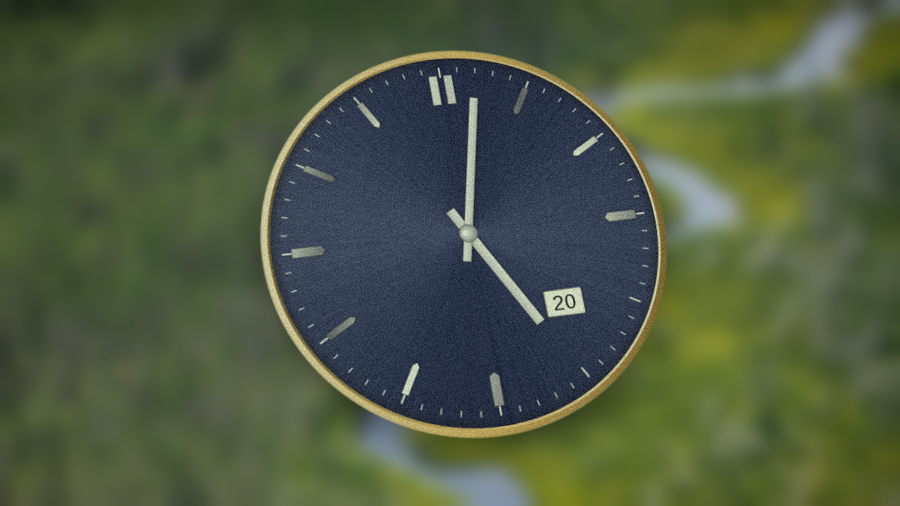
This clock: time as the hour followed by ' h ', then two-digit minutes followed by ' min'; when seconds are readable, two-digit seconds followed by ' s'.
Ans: 5 h 02 min
